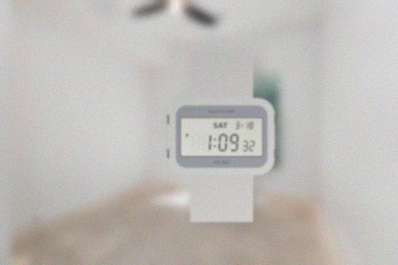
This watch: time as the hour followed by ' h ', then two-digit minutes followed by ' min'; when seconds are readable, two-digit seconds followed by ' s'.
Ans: 1 h 09 min 32 s
